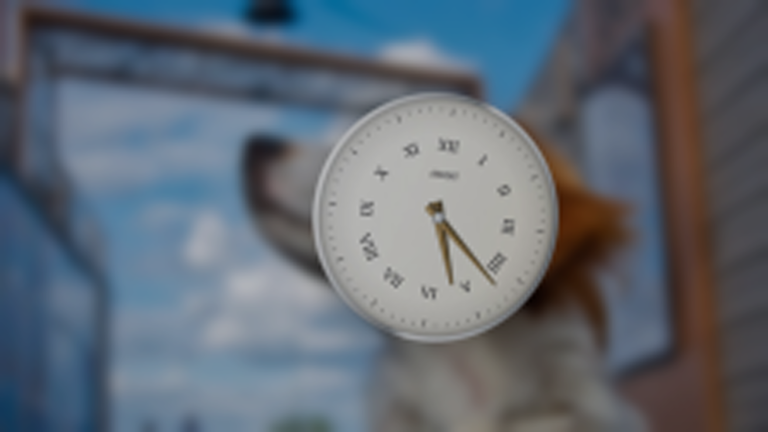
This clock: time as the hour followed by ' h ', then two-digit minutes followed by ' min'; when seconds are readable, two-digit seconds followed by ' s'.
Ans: 5 h 22 min
